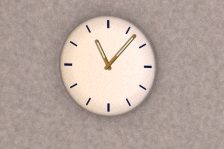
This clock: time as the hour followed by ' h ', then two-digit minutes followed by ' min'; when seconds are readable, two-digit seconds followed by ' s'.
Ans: 11 h 07 min
